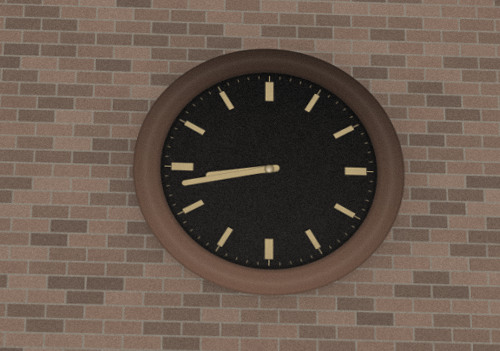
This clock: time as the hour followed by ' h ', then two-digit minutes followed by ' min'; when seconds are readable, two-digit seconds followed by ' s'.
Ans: 8 h 43 min
